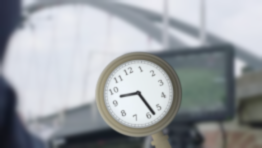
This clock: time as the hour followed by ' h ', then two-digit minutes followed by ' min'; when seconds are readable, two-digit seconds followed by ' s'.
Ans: 9 h 28 min
